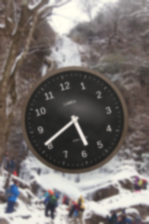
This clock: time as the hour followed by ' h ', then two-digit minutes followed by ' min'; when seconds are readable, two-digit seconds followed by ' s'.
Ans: 5 h 41 min
